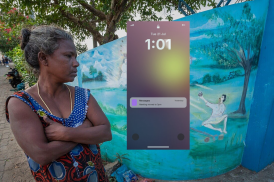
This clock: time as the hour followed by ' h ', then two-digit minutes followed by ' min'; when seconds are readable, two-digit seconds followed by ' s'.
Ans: 1 h 01 min
